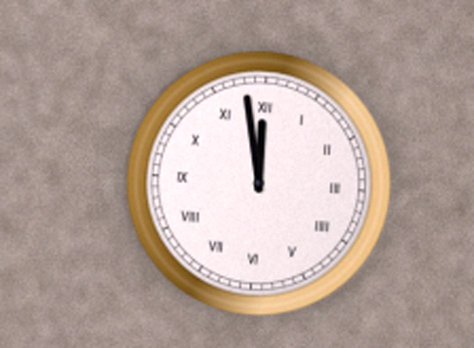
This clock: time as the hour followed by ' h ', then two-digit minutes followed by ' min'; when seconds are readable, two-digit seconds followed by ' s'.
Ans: 11 h 58 min
